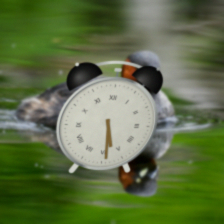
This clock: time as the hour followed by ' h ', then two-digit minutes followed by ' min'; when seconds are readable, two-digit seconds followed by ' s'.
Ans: 5 h 29 min
